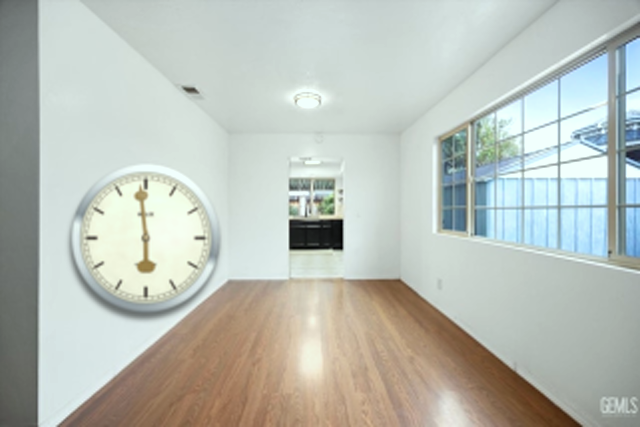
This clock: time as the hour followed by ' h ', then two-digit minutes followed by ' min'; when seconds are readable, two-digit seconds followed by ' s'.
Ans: 5 h 59 min
